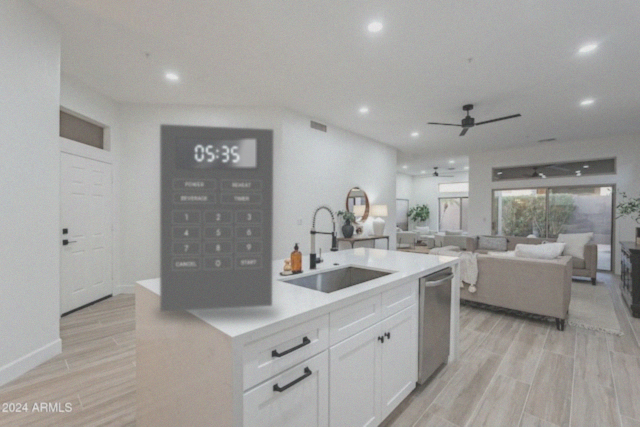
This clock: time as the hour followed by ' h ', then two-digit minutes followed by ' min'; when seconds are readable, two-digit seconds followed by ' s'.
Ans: 5 h 35 min
